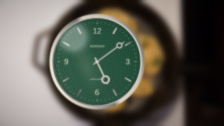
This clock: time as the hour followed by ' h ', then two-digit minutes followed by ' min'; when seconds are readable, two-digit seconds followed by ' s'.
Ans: 5 h 09 min
